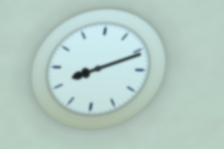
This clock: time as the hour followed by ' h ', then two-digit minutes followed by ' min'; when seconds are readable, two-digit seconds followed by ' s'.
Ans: 8 h 11 min
